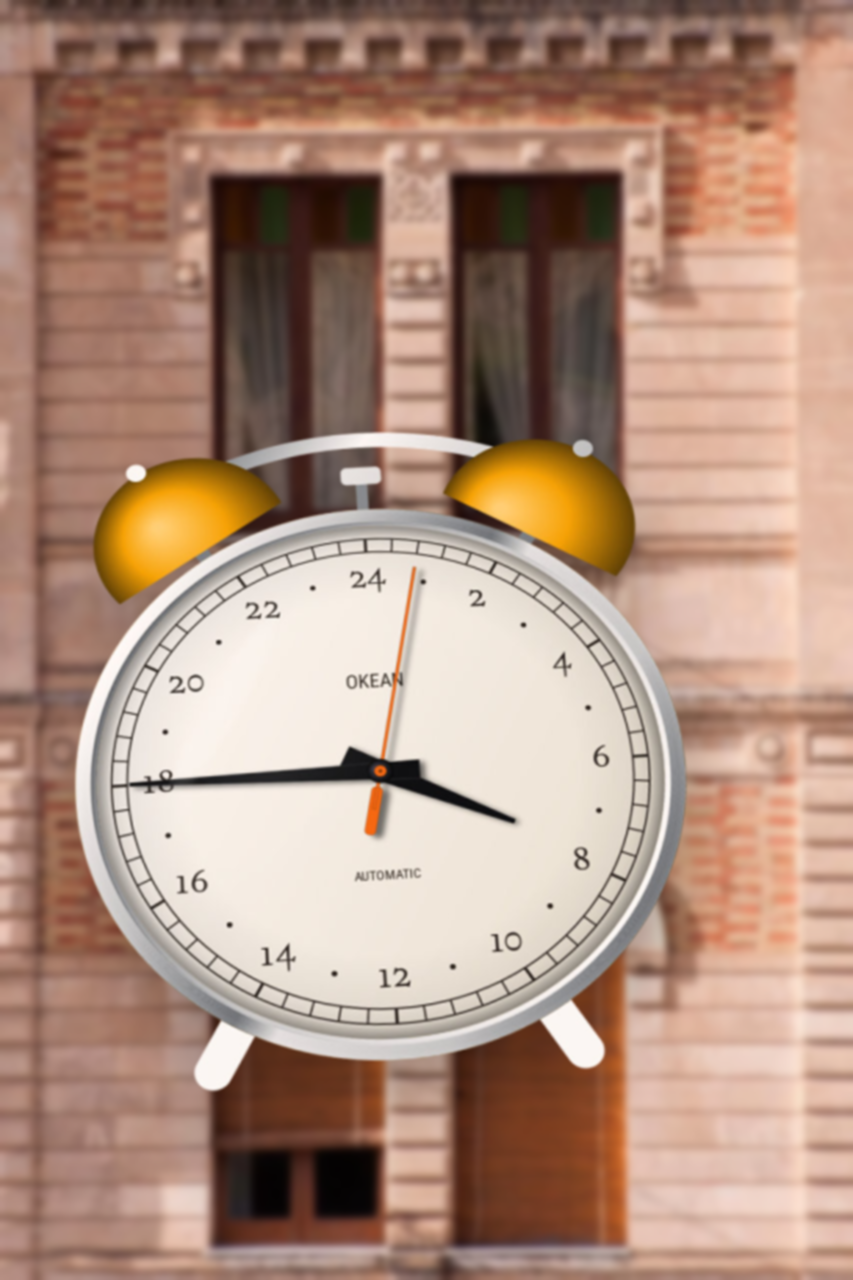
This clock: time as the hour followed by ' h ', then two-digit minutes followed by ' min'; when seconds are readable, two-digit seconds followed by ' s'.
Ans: 7 h 45 min 02 s
